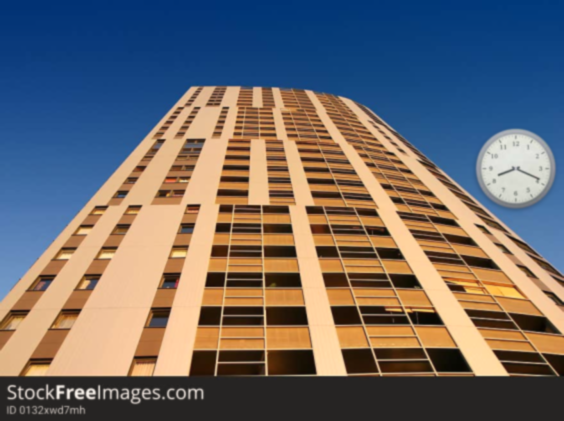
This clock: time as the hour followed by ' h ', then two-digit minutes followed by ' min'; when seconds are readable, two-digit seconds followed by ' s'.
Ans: 8 h 19 min
